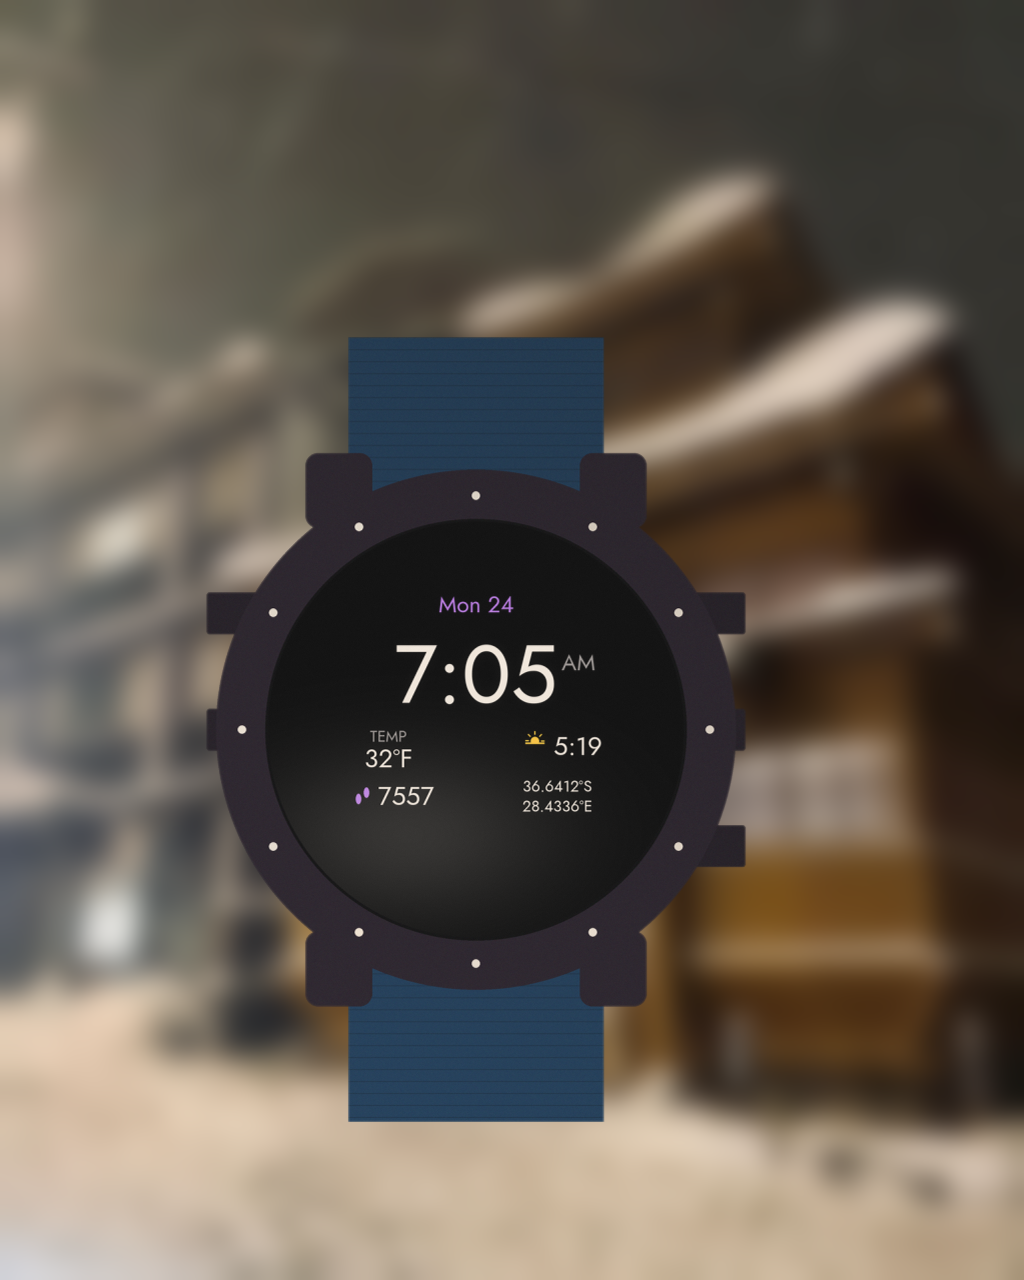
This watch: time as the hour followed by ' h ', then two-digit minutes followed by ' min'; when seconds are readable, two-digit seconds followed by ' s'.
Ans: 7 h 05 min
